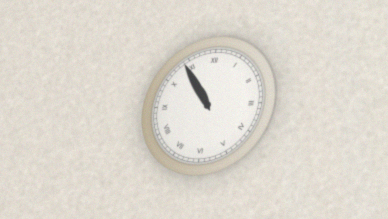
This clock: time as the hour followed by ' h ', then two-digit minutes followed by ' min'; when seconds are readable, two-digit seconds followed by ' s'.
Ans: 10 h 54 min
